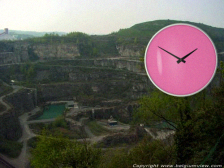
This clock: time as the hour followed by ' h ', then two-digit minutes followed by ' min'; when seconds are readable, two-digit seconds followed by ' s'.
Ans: 1 h 50 min
